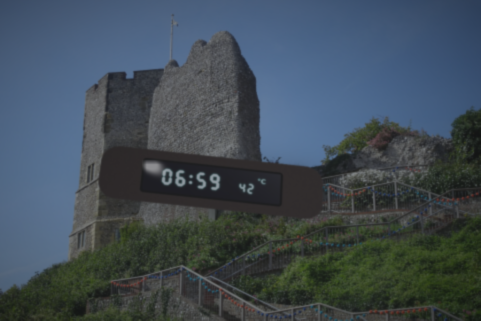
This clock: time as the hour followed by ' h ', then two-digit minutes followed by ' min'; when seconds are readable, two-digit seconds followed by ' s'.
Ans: 6 h 59 min
